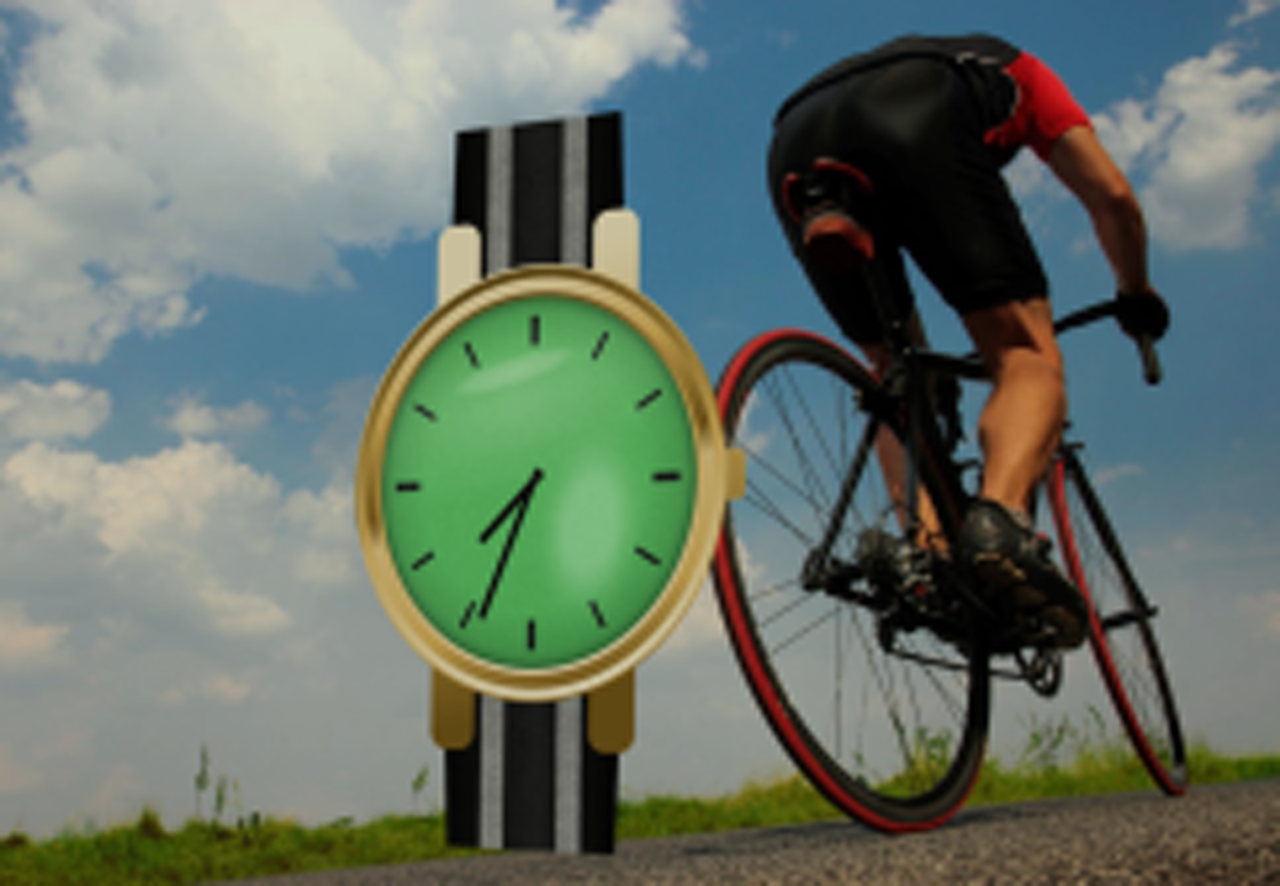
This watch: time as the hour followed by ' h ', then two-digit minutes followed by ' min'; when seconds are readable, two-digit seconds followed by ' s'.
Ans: 7 h 34 min
